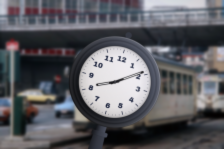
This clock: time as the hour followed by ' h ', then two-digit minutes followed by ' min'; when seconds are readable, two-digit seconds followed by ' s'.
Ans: 8 h 09 min
